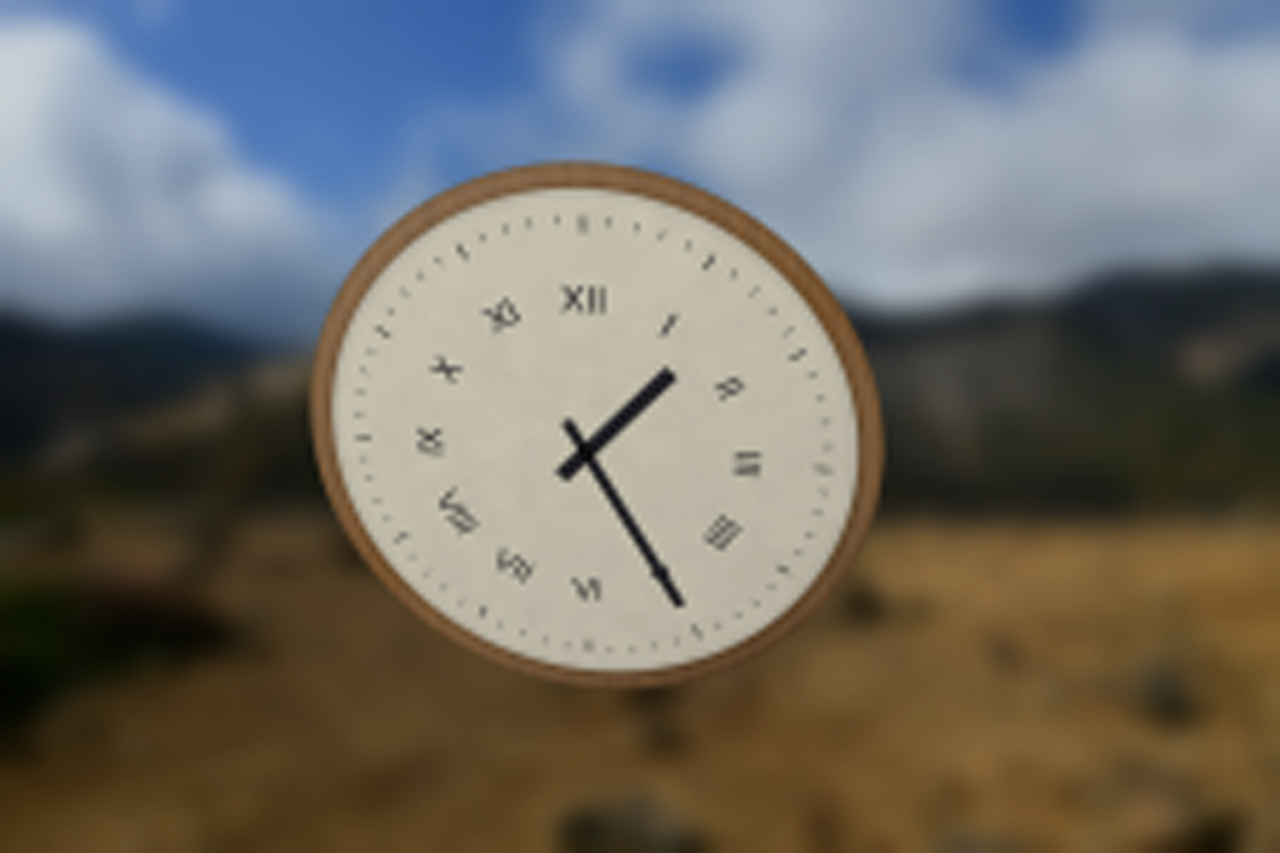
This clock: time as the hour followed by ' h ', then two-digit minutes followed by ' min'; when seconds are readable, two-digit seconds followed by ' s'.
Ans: 1 h 25 min
